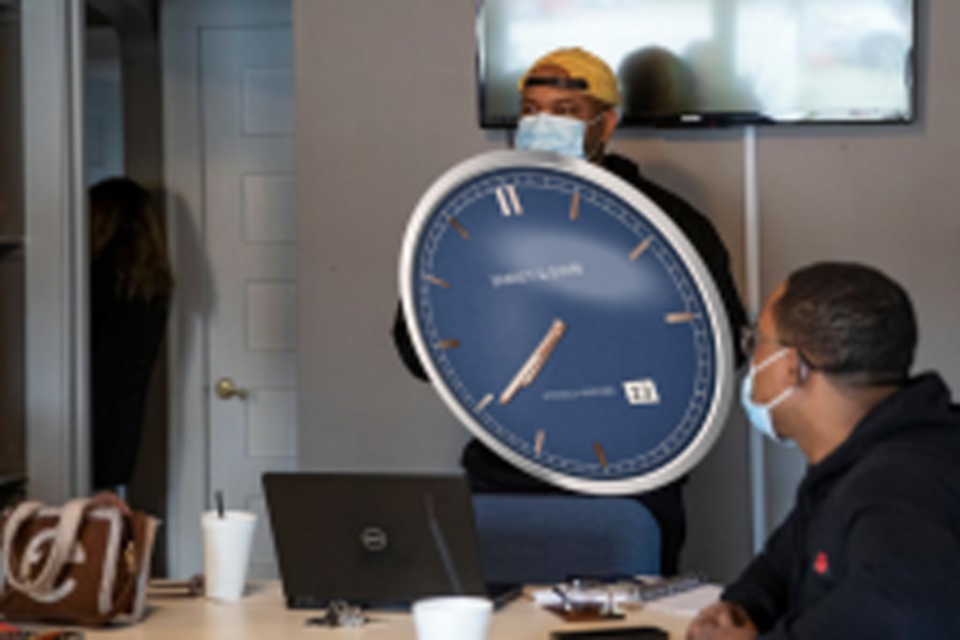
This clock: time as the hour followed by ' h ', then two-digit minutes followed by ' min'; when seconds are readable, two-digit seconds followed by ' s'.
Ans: 7 h 39 min
